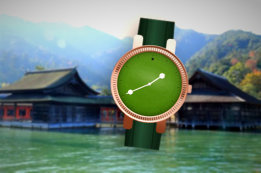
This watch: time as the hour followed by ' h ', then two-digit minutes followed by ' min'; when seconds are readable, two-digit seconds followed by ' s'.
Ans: 1 h 40 min
